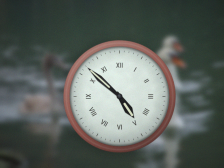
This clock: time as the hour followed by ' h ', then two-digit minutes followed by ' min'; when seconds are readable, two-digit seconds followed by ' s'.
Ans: 4 h 52 min
